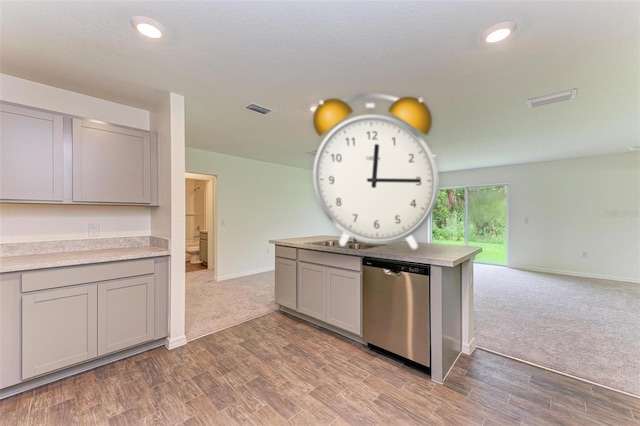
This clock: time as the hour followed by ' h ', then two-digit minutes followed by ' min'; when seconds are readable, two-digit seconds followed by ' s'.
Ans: 12 h 15 min
